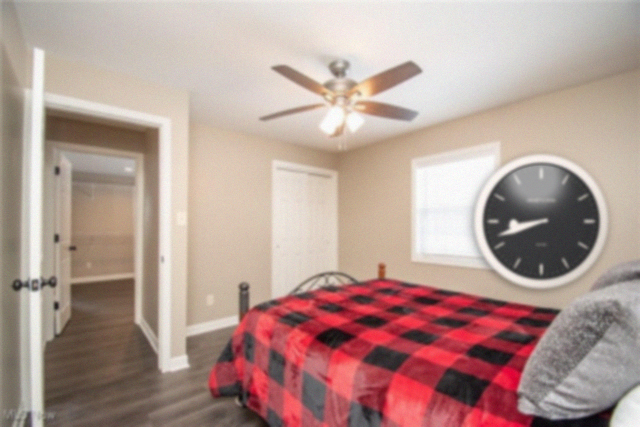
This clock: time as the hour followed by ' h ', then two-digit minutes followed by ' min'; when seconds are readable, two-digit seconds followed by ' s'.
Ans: 8 h 42 min
